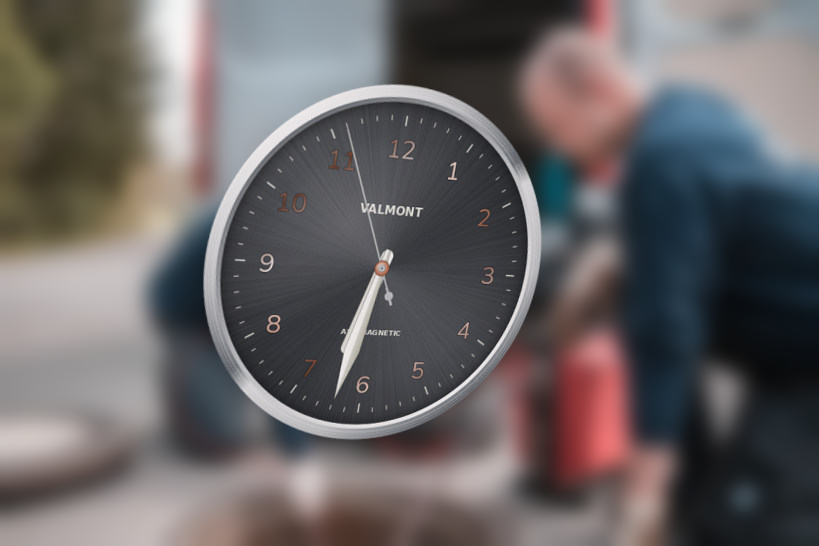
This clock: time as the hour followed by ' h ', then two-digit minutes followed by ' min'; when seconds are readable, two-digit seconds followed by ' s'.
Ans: 6 h 31 min 56 s
